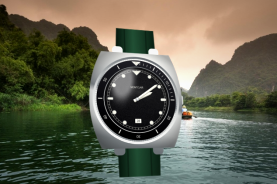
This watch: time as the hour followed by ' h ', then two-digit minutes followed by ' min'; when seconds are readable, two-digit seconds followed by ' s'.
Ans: 2 h 09 min
